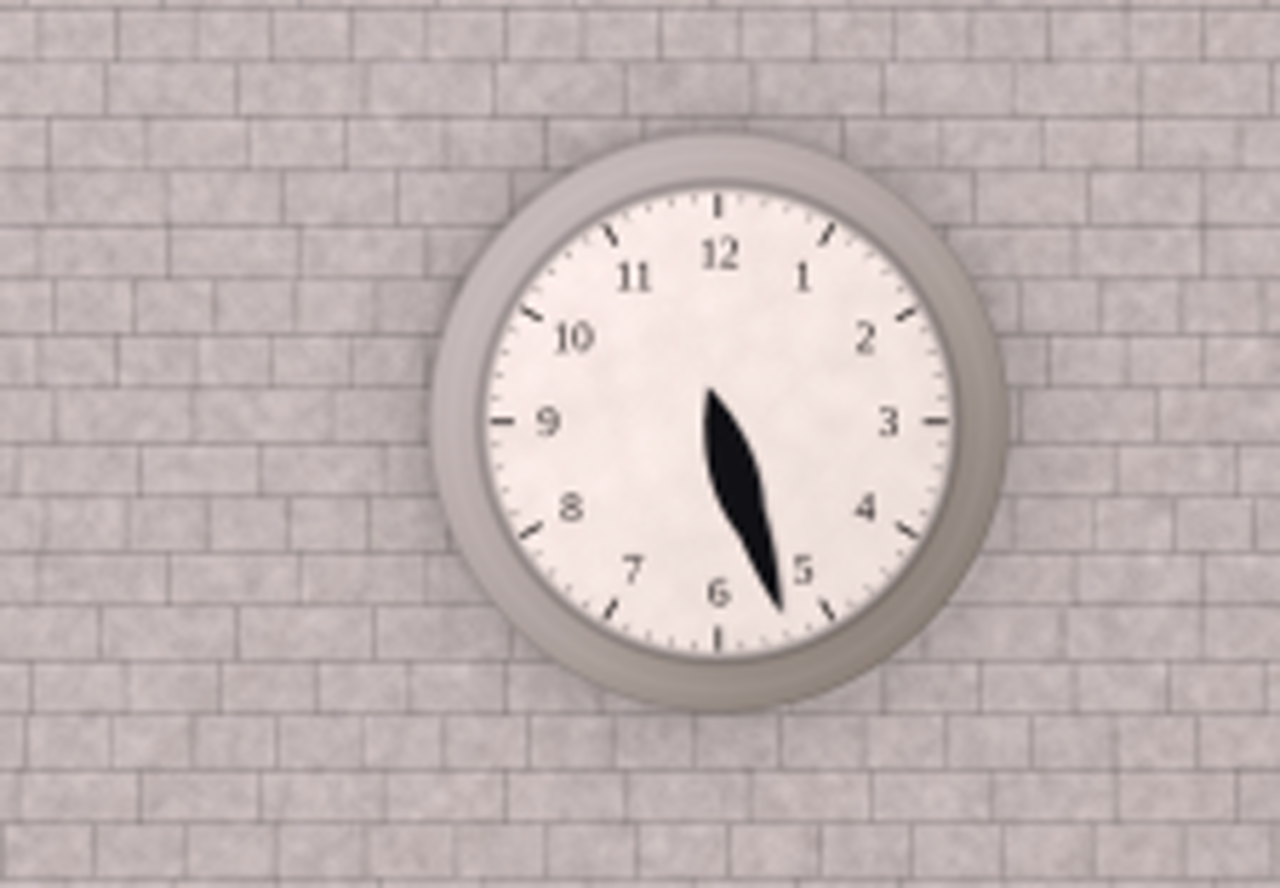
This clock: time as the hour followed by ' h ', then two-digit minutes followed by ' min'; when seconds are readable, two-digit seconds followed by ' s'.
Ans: 5 h 27 min
